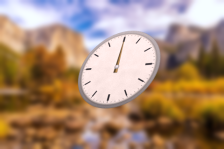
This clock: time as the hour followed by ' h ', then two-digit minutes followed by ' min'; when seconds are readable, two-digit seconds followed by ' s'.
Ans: 12 h 00 min
